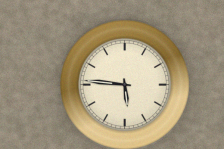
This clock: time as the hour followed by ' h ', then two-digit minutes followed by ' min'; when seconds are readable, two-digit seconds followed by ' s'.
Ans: 5 h 46 min
